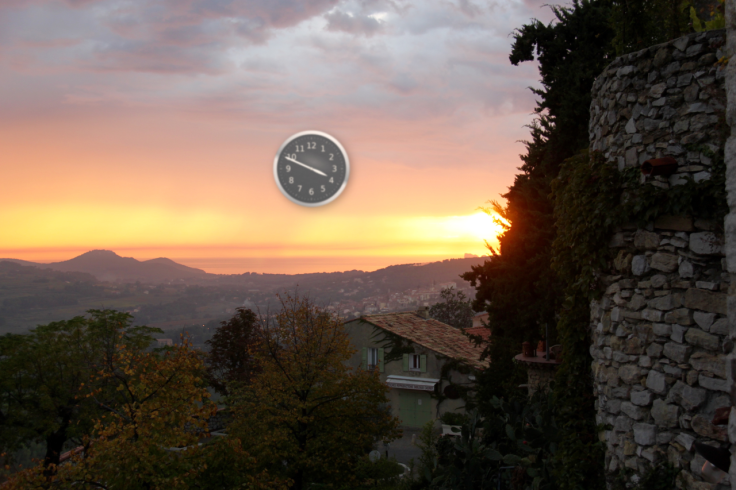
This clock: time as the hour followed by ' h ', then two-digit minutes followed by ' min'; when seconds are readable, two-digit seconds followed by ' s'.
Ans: 3 h 49 min
